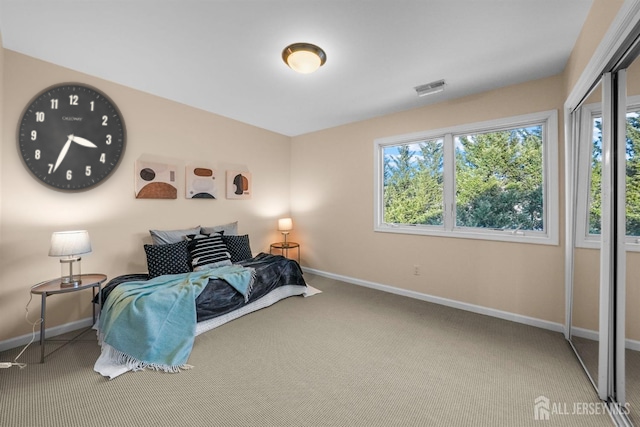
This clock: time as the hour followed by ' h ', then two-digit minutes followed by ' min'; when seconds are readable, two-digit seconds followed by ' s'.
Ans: 3 h 34 min
